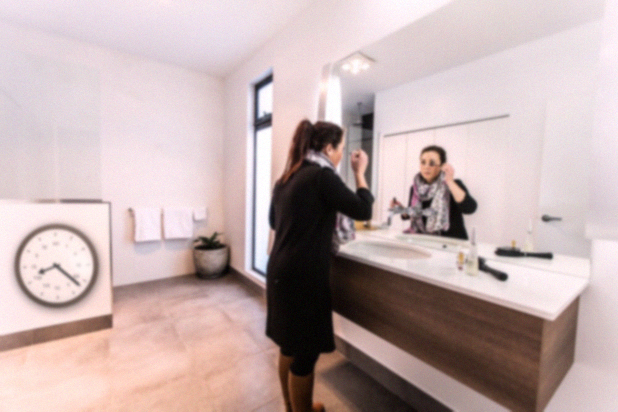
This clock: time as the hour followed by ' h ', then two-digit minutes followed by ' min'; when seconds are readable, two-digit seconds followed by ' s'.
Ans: 8 h 22 min
